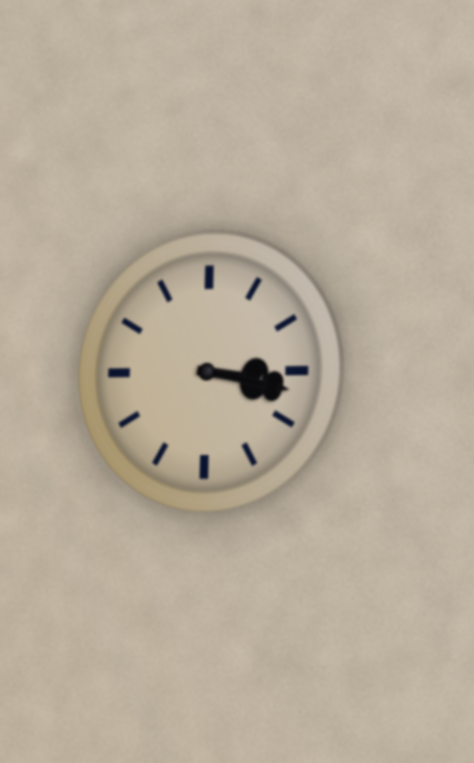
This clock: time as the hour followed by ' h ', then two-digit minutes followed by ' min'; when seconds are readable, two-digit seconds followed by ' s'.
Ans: 3 h 17 min
